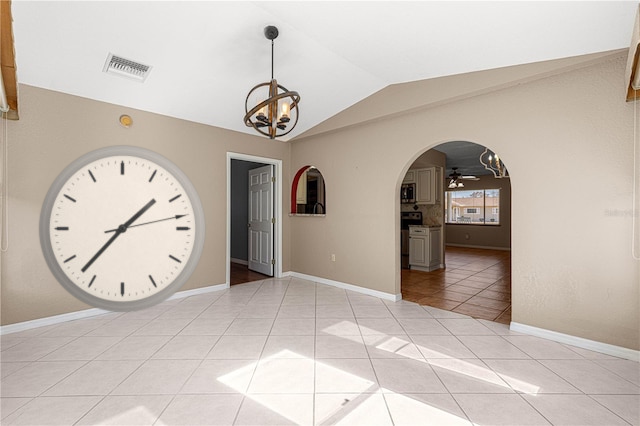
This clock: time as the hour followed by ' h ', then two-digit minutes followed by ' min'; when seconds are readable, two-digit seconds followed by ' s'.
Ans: 1 h 37 min 13 s
